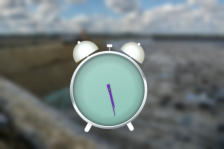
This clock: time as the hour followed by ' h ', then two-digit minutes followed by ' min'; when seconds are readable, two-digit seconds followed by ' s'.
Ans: 5 h 28 min
